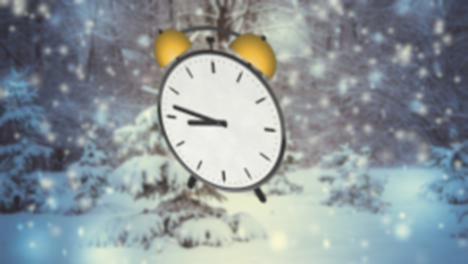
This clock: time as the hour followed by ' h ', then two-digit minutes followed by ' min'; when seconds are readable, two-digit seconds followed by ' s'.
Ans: 8 h 47 min
